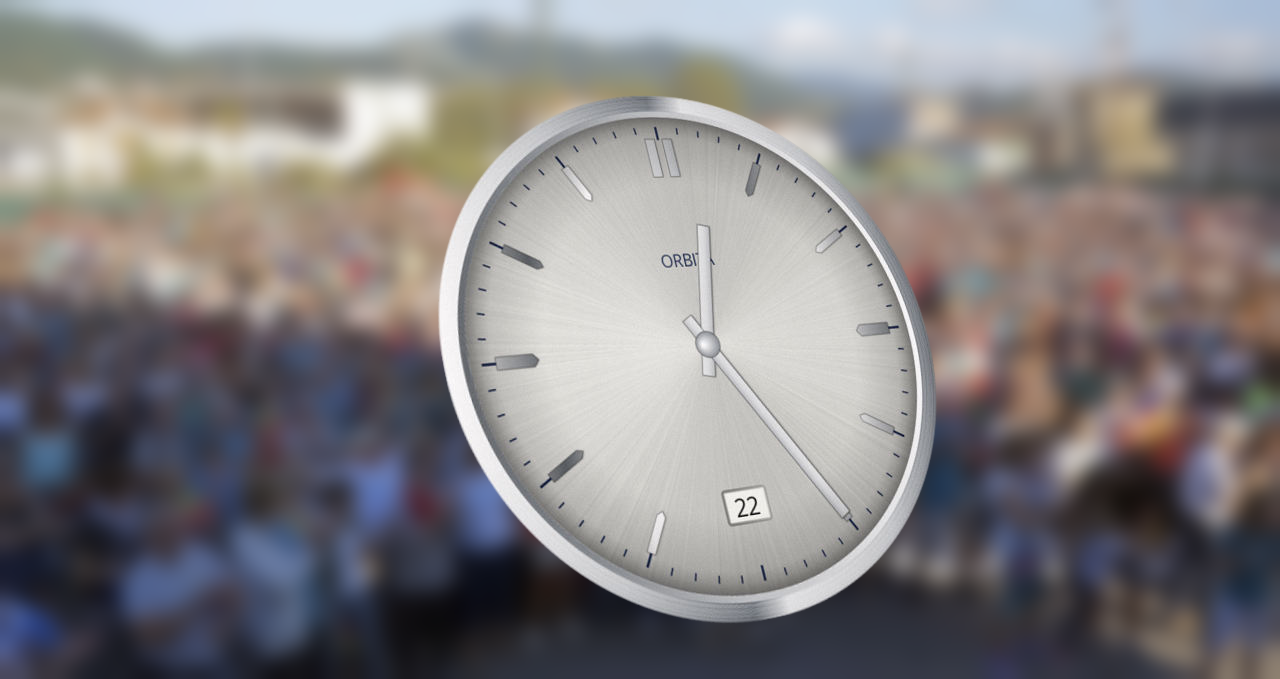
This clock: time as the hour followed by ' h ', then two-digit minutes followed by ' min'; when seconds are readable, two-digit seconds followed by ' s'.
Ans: 12 h 25 min
